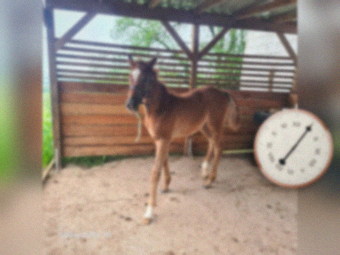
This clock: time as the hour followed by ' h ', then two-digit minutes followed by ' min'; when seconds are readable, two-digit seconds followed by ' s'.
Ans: 7 h 05 min
